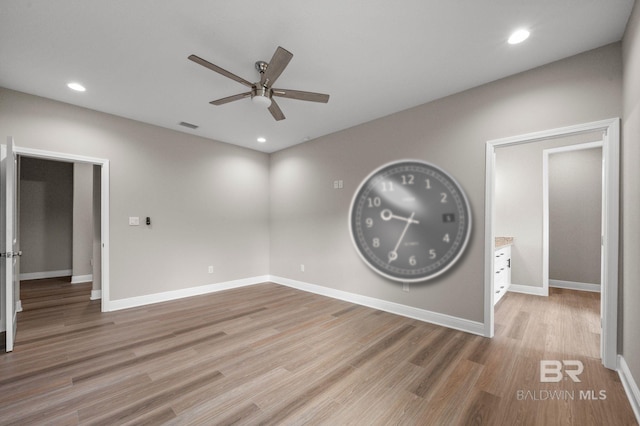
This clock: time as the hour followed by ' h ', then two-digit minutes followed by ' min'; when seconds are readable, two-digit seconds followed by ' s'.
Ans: 9 h 35 min
